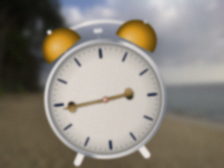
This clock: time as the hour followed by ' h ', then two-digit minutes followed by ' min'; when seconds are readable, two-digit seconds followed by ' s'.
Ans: 2 h 44 min
